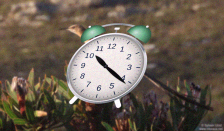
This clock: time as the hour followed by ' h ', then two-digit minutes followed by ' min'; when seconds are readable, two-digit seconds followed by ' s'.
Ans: 10 h 21 min
